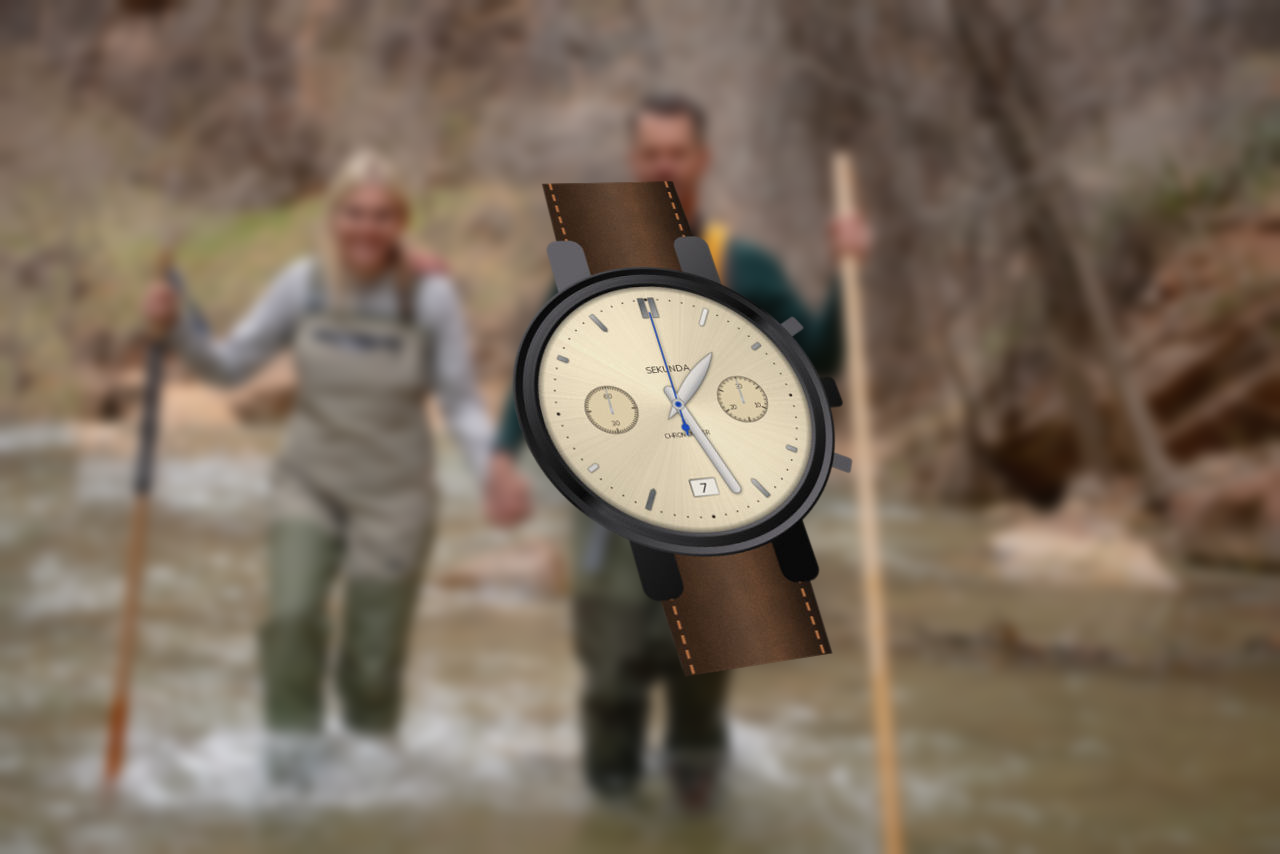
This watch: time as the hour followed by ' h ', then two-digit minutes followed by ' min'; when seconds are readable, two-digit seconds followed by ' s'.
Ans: 1 h 27 min
